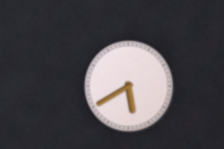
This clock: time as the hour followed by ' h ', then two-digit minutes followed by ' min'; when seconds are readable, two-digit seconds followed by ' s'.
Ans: 5 h 40 min
